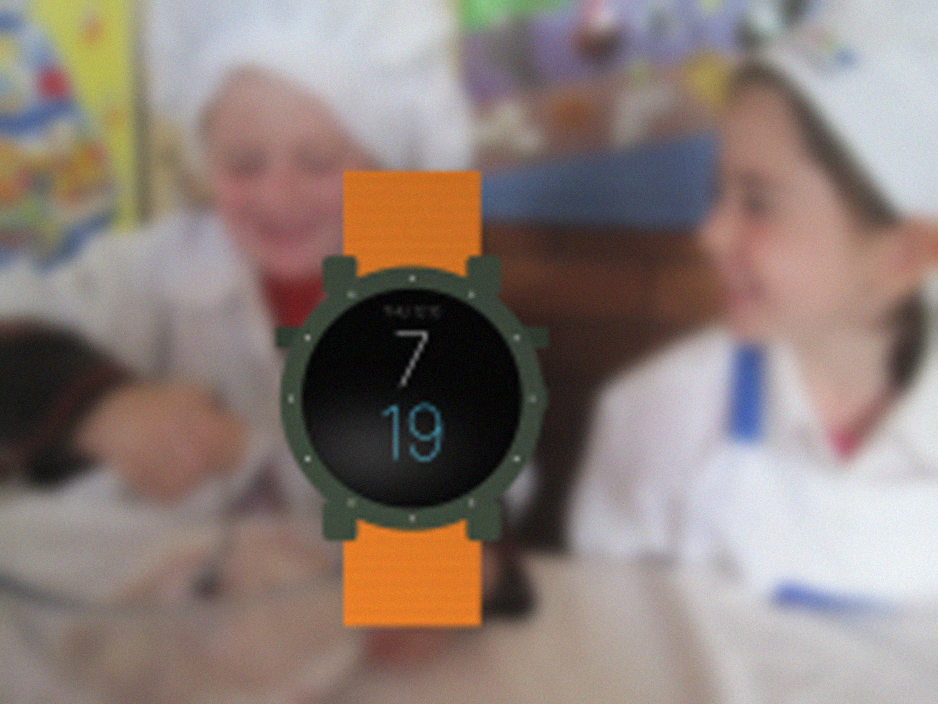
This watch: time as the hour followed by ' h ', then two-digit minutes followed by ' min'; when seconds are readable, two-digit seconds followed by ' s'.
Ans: 7 h 19 min
